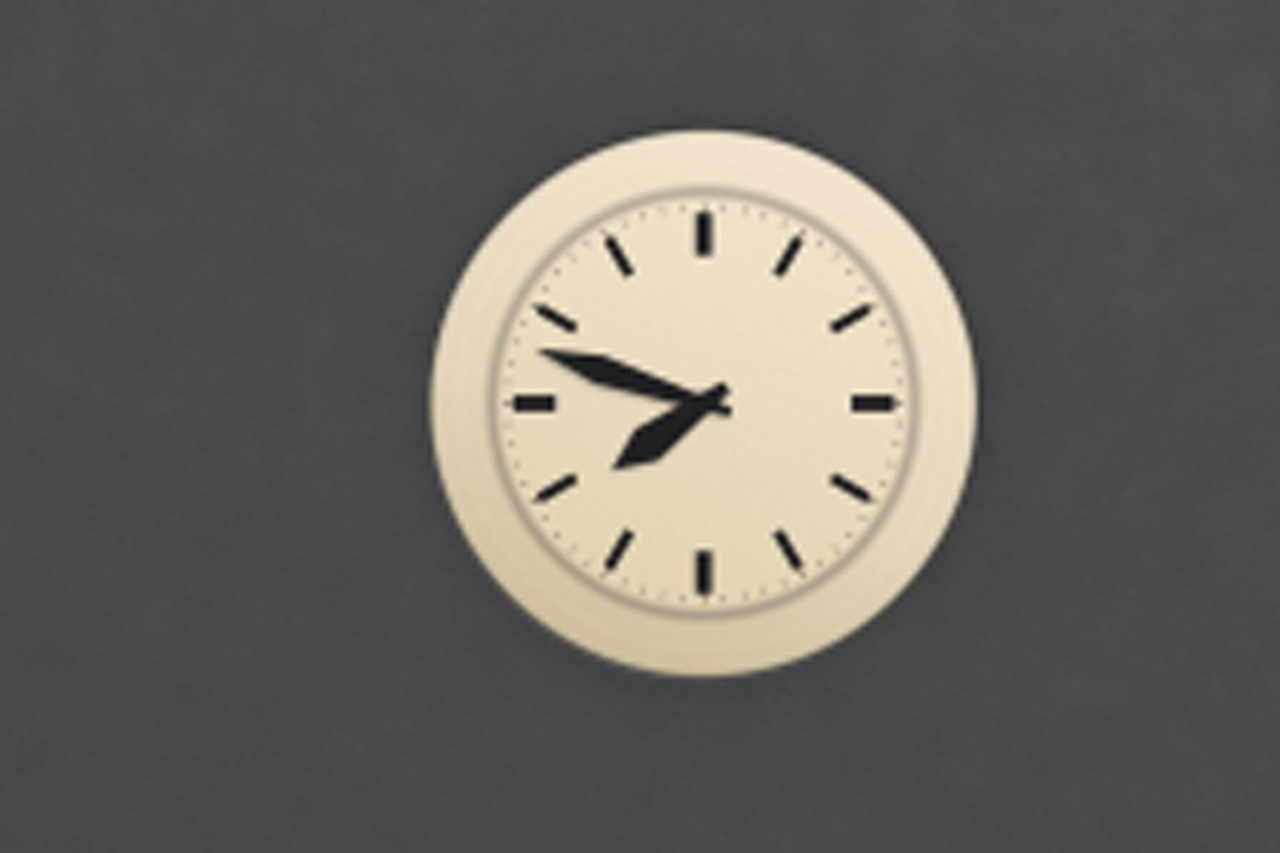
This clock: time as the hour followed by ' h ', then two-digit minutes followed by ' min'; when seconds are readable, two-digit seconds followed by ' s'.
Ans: 7 h 48 min
